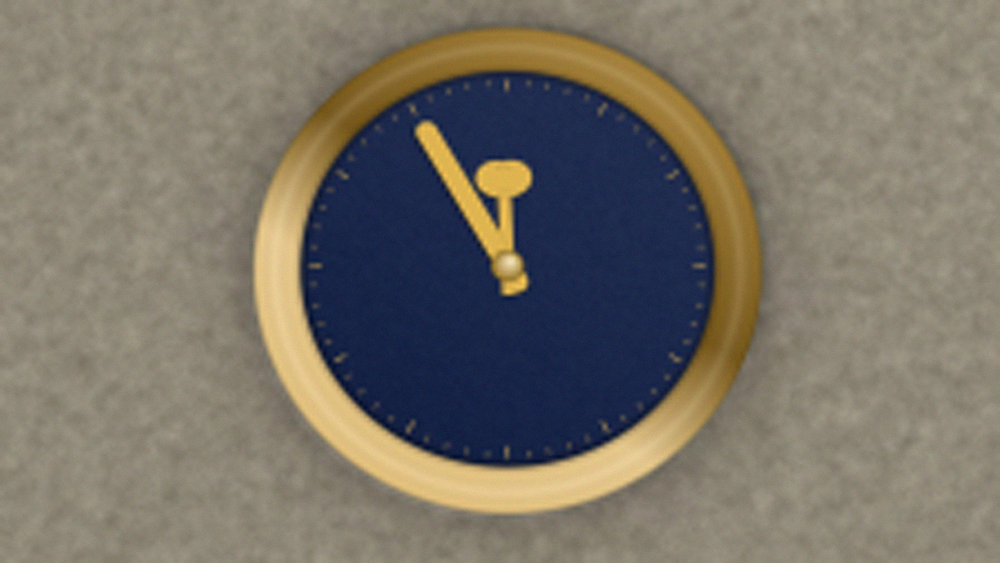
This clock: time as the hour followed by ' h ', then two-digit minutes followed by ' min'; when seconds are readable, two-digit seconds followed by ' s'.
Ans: 11 h 55 min
